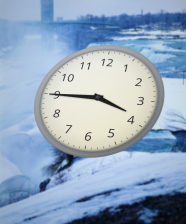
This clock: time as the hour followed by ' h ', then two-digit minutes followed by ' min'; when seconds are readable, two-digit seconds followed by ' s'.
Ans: 3 h 45 min
